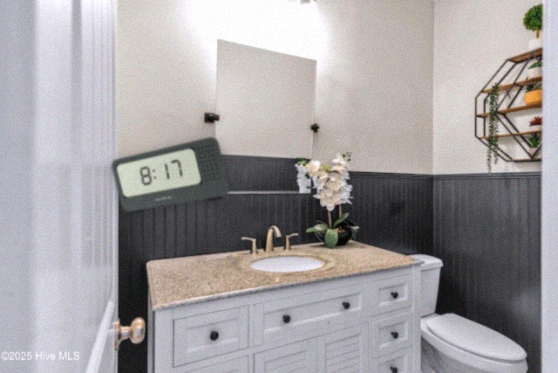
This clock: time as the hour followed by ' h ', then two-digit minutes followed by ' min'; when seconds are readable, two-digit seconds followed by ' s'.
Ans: 8 h 17 min
